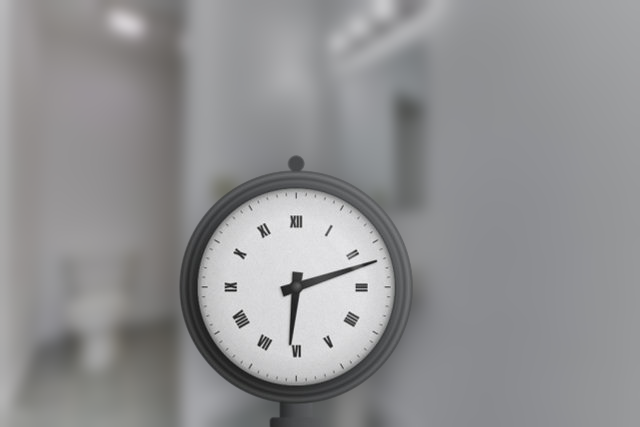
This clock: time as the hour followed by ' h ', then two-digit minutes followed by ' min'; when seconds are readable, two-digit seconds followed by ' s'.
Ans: 6 h 12 min
